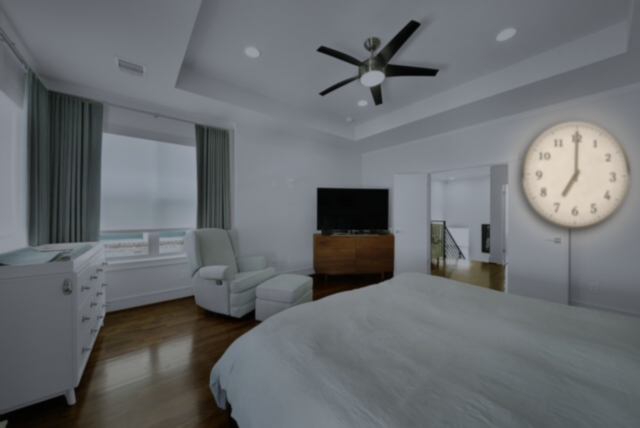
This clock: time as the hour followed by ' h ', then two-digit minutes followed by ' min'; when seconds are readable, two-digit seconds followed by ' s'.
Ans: 7 h 00 min
